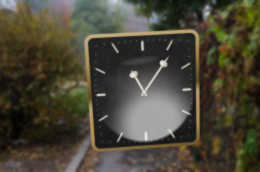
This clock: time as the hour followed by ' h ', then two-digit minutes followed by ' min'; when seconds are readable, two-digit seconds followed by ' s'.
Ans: 11 h 06 min
